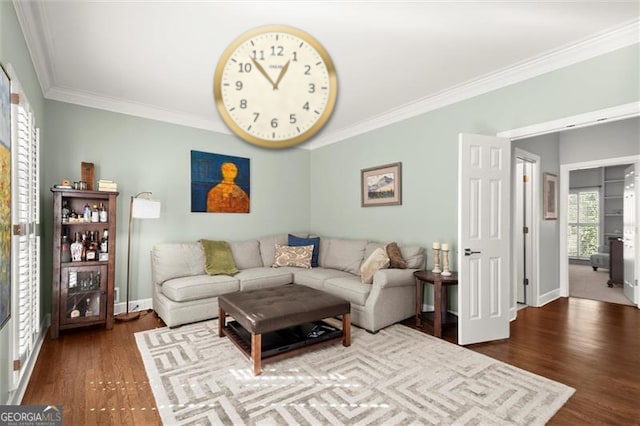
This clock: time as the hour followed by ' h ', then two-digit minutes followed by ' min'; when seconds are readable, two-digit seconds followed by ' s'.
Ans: 12 h 53 min
